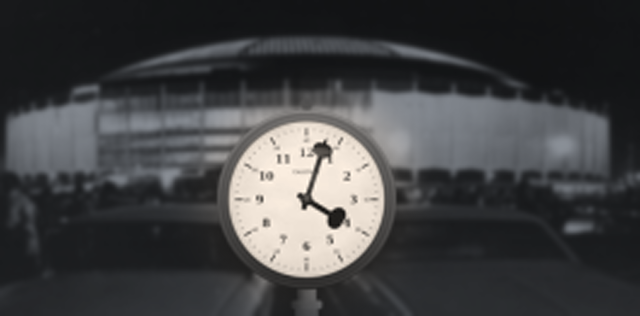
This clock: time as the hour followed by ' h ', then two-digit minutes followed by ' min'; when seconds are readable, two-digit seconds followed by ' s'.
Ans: 4 h 03 min
